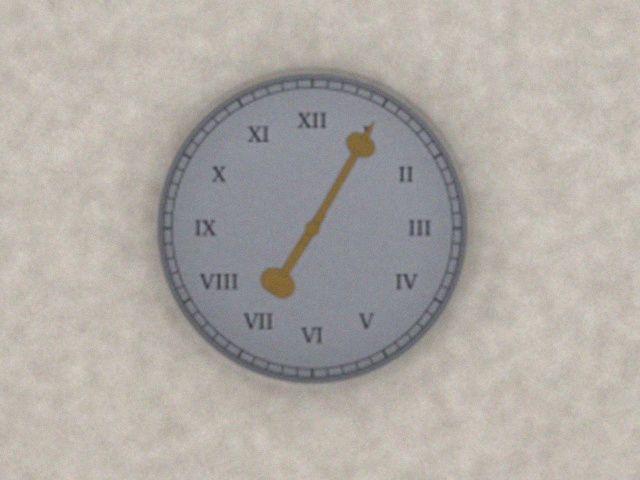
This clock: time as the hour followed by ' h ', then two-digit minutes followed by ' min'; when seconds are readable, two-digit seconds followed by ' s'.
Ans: 7 h 05 min
